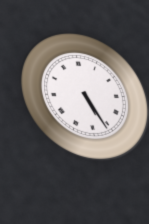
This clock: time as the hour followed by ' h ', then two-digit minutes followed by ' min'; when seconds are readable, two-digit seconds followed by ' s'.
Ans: 5 h 26 min
